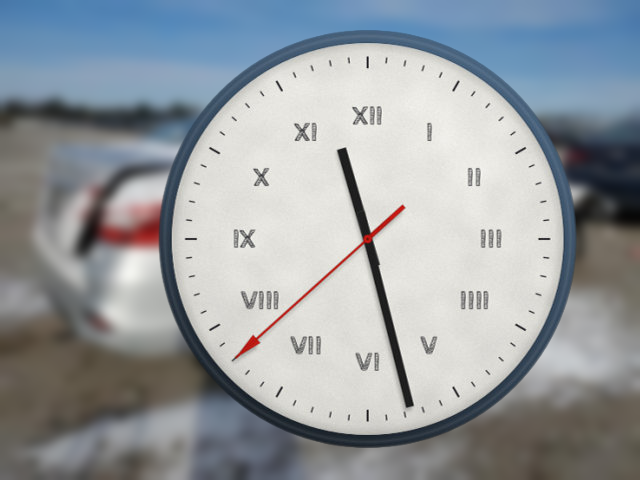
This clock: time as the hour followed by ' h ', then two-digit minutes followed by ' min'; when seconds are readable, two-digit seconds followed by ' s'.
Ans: 11 h 27 min 38 s
